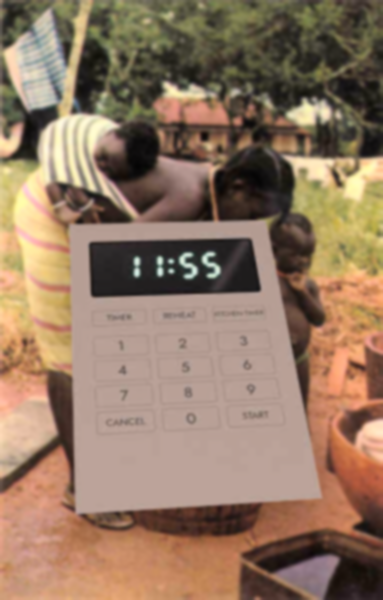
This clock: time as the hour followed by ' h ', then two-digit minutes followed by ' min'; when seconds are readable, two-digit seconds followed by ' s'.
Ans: 11 h 55 min
